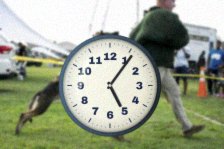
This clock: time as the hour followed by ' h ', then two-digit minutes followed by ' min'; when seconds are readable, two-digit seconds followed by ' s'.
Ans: 5 h 06 min
